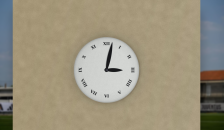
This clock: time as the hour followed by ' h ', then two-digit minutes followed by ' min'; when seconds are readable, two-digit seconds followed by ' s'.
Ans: 3 h 02 min
